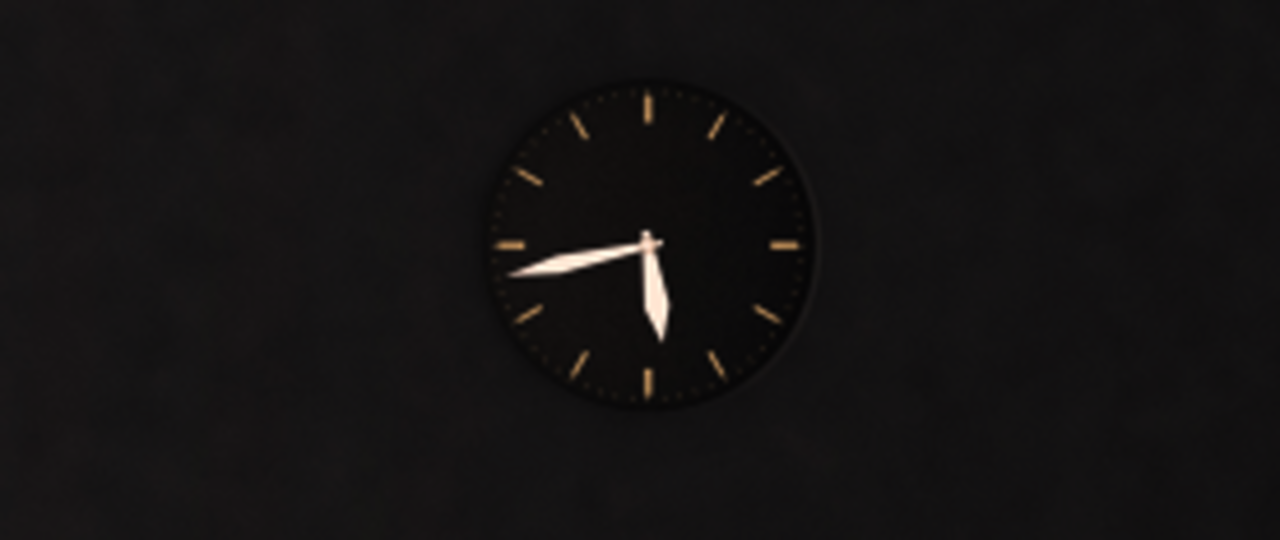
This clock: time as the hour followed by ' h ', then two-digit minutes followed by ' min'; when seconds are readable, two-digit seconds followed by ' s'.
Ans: 5 h 43 min
